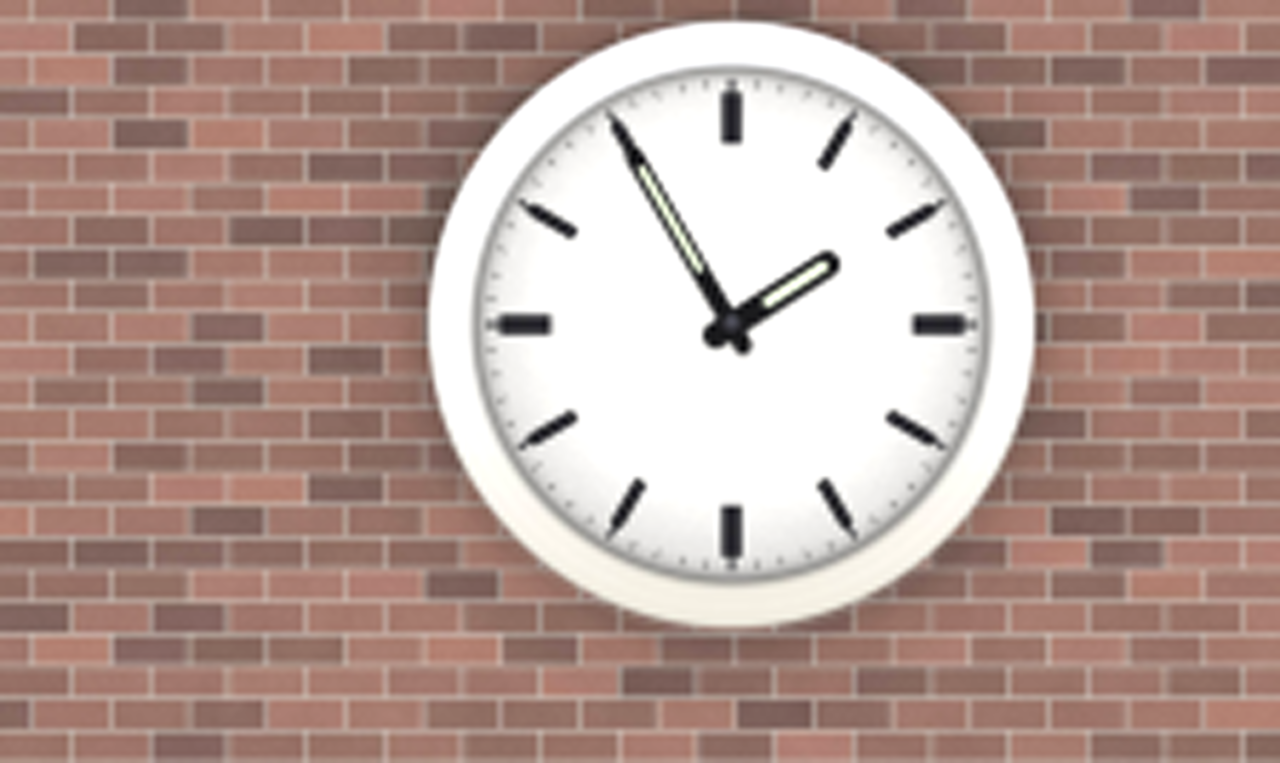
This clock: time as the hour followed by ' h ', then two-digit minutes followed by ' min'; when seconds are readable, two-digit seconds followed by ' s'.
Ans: 1 h 55 min
